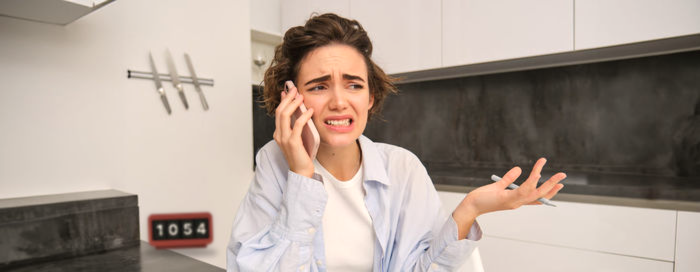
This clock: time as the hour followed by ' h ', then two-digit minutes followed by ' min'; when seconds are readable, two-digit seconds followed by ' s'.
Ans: 10 h 54 min
